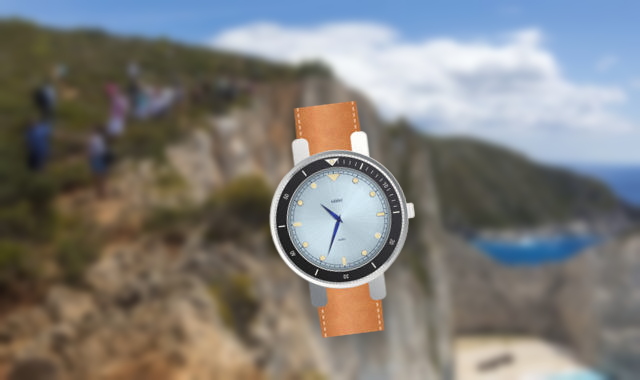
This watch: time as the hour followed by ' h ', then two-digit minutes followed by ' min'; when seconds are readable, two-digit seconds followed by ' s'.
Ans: 10 h 34 min
